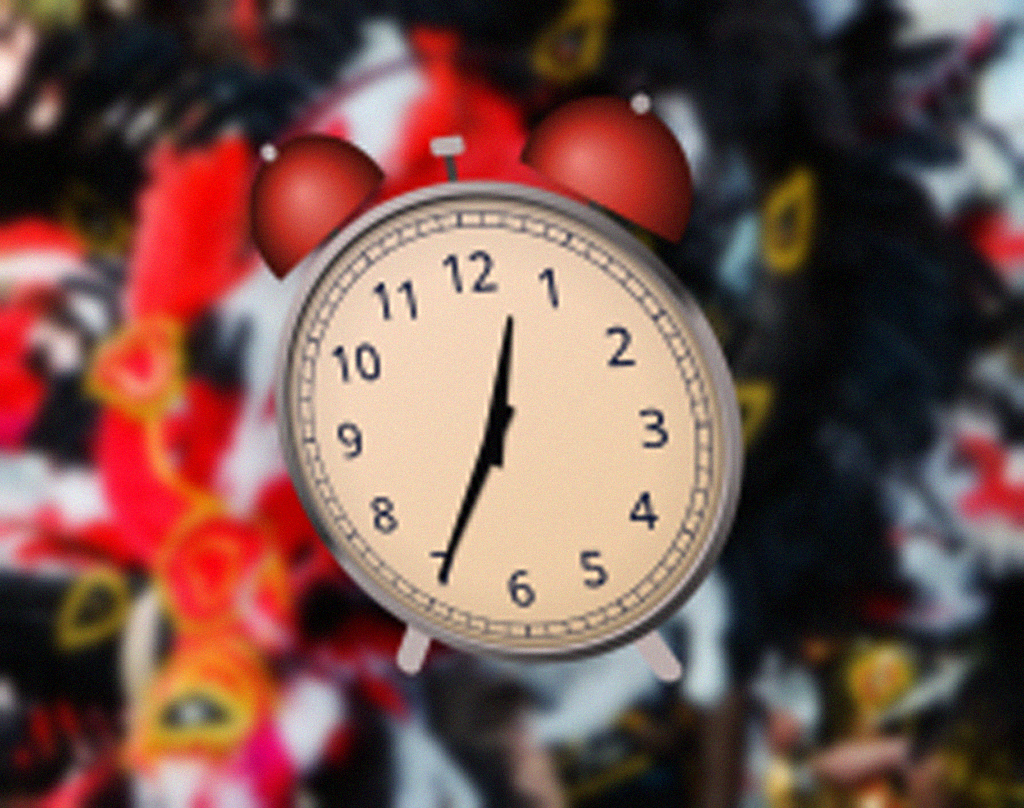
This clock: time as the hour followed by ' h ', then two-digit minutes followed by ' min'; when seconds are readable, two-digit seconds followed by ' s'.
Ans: 12 h 35 min
